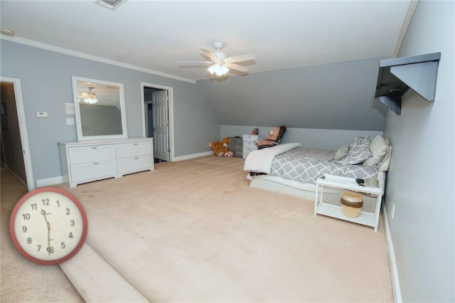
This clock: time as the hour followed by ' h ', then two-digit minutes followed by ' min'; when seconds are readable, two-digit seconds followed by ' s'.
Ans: 11 h 31 min
